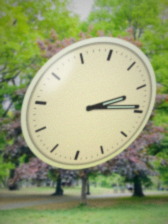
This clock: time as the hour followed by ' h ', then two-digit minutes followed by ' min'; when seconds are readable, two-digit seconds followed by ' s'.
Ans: 2 h 14 min
